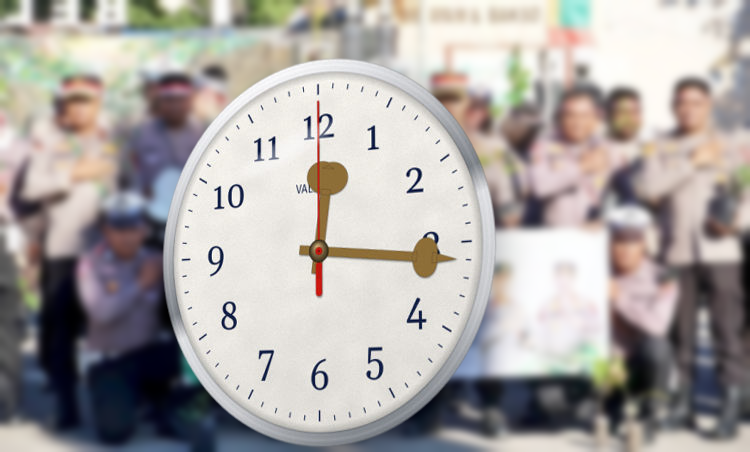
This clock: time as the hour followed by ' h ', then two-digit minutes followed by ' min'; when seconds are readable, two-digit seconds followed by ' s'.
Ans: 12 h 16 min 00 s
